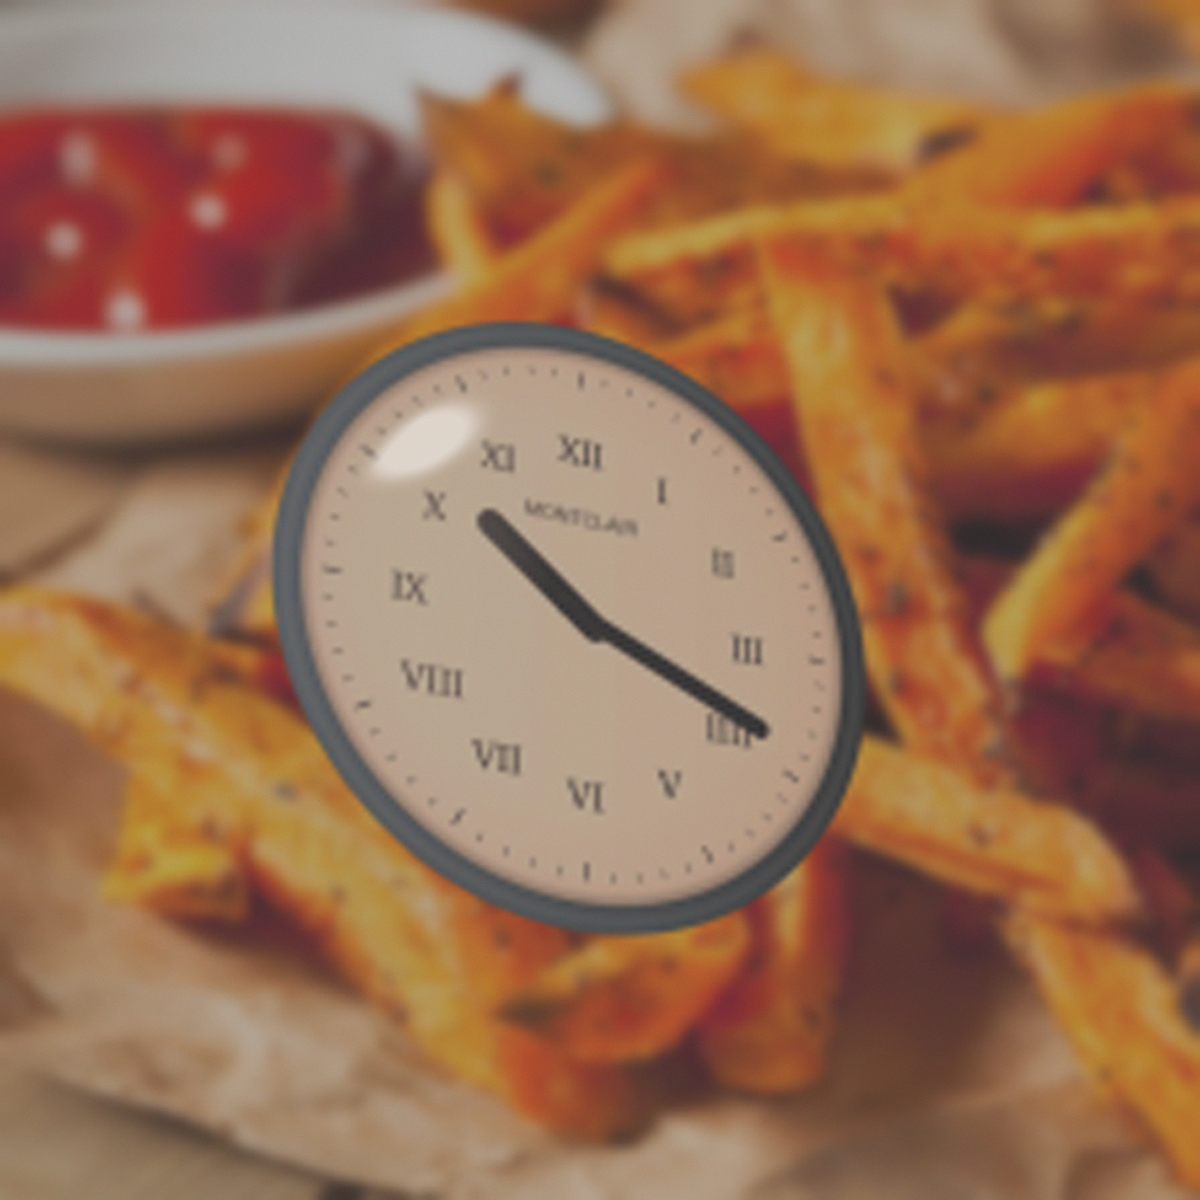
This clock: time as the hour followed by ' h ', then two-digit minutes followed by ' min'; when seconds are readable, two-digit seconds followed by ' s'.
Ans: 10 h 19 min
